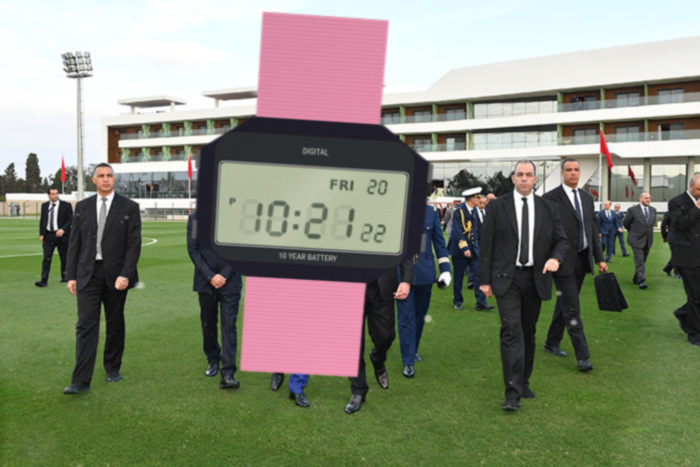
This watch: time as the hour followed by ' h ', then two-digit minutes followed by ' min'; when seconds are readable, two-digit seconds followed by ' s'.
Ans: 10 h 21 min 22 s
